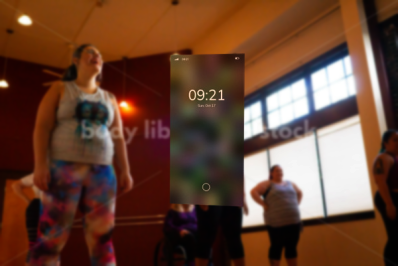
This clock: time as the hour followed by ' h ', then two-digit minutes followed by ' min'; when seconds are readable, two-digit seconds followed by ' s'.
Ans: 9 h 21 min
